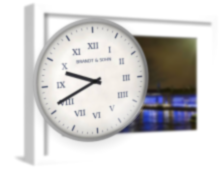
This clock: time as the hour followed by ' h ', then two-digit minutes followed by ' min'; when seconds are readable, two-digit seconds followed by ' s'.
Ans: 9 h 41 min
